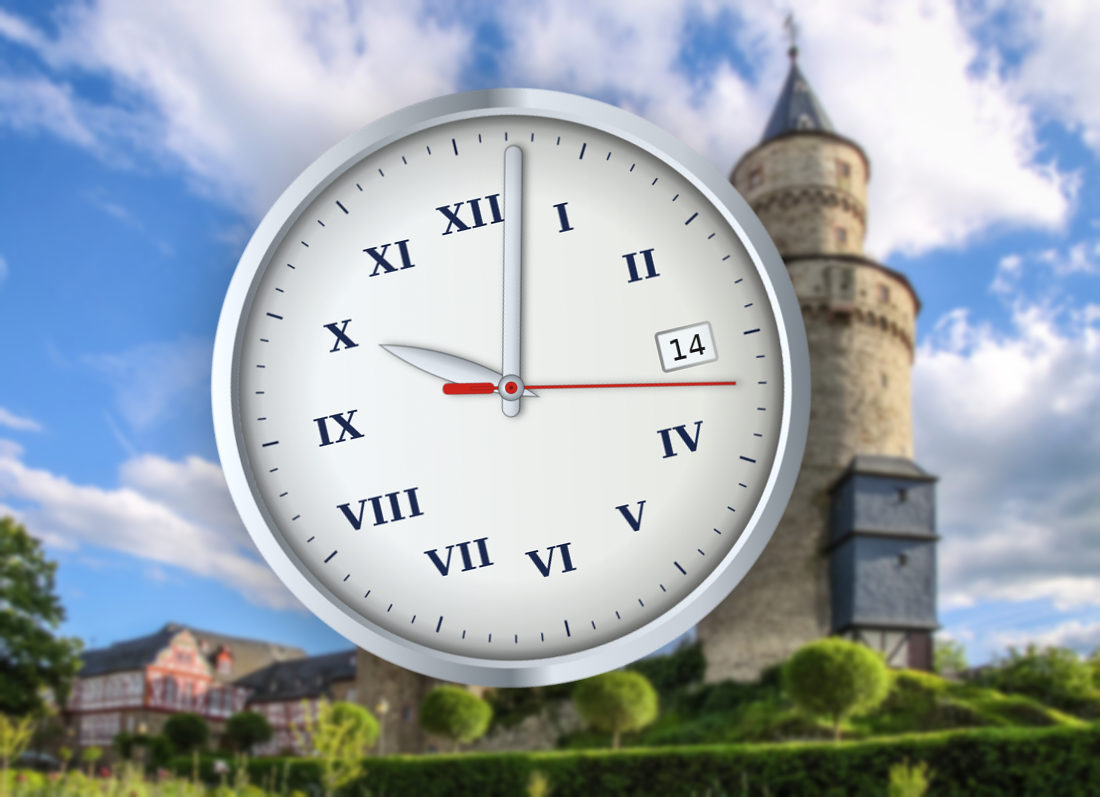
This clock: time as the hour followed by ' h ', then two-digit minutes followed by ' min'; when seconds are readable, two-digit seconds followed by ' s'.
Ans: 10 h 02 min 17 s
